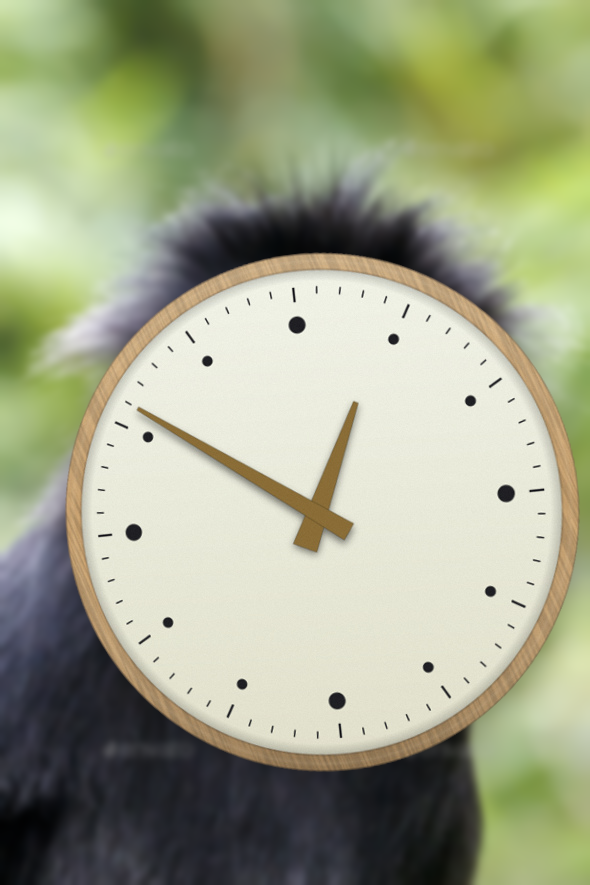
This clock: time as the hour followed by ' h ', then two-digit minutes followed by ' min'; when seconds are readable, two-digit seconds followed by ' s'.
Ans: 12 h 51 min
